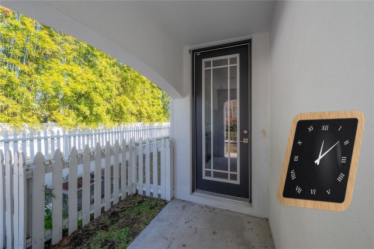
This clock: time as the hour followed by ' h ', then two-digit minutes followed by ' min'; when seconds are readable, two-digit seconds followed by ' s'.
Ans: 12 h 08 min
